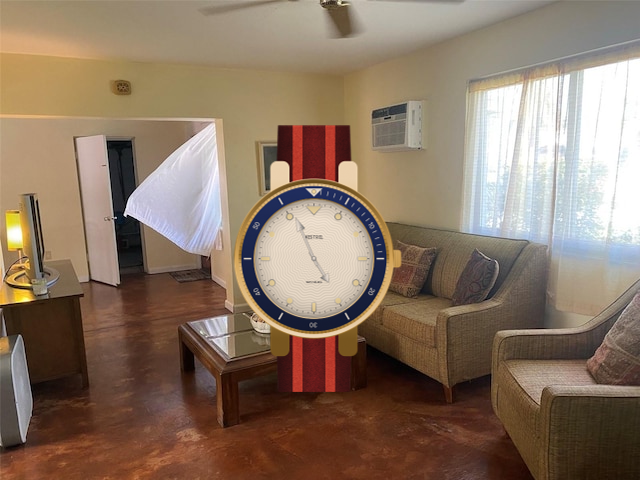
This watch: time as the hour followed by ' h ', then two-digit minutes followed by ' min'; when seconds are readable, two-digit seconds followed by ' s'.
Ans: 4 h 56 min
